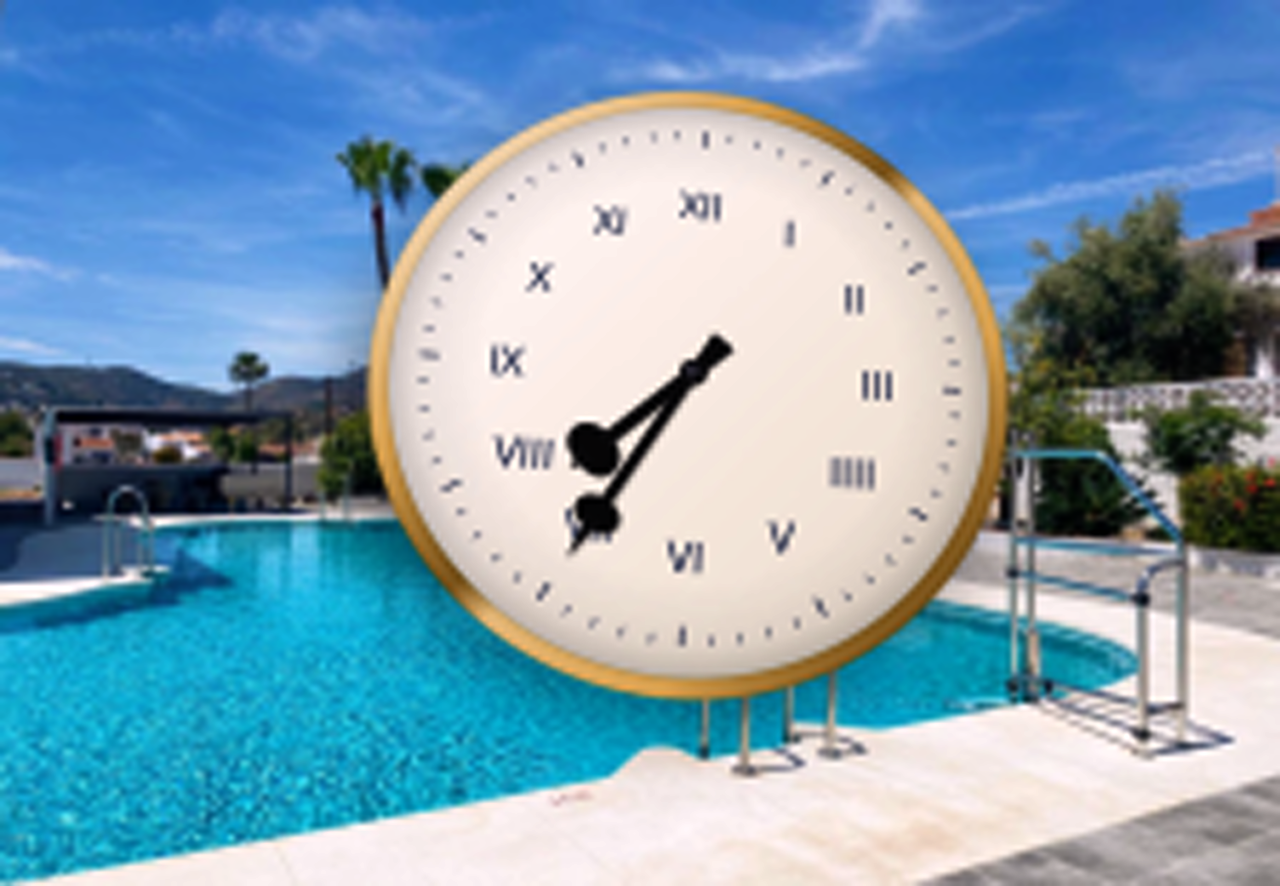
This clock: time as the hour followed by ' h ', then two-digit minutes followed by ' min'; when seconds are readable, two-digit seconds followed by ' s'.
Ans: 7 h 35 min
